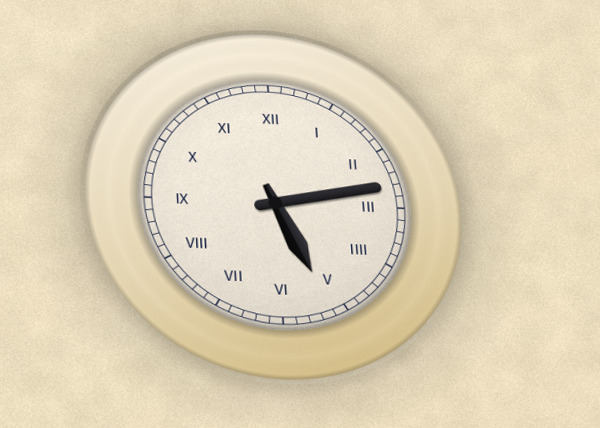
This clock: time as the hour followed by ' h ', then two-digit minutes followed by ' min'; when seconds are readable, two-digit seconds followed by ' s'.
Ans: 5 h 13 min
